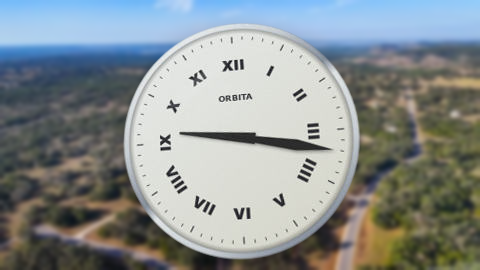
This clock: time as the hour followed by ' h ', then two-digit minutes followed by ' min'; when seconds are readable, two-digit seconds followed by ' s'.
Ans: 9 h 17 min
